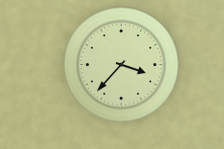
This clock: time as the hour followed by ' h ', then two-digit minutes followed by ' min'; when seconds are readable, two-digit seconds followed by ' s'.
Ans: 3 h 37 min
